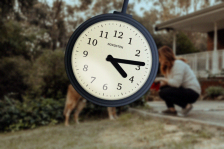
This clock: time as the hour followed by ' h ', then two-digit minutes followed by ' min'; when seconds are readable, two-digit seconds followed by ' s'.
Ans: 4 h 14 min
